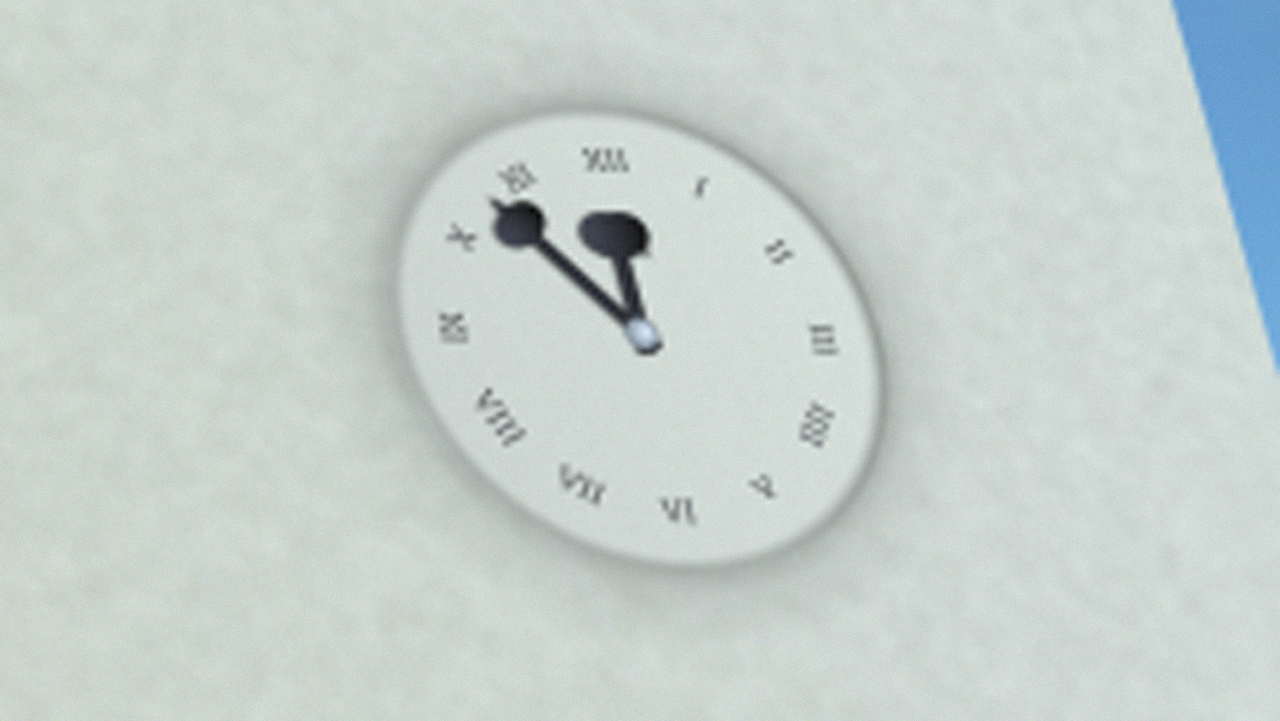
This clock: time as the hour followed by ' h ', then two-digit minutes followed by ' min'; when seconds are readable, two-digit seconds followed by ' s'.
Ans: 11 h 53 min
